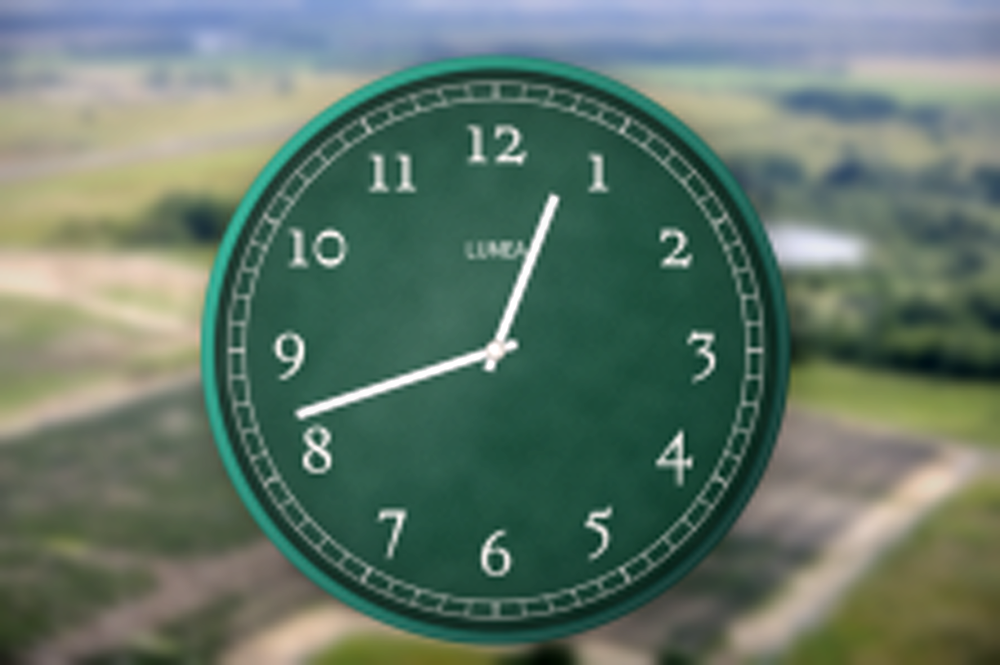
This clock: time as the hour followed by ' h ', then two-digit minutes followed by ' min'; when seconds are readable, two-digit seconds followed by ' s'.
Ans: 12 h 42 min
